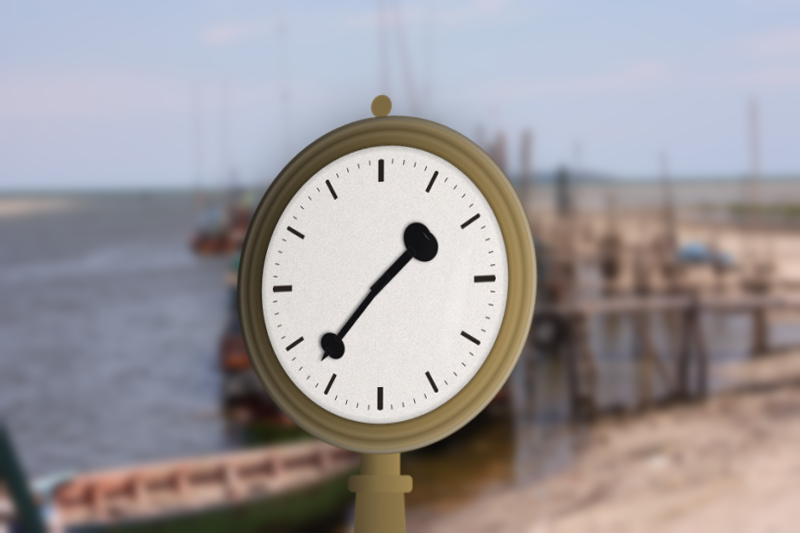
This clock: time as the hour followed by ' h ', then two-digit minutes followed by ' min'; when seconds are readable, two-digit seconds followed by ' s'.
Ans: 1 h 37 min
